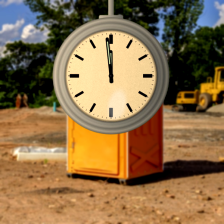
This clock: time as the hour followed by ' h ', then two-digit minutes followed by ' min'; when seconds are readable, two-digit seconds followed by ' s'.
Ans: 11 h 59 min
